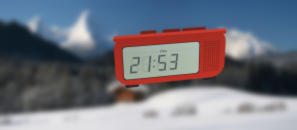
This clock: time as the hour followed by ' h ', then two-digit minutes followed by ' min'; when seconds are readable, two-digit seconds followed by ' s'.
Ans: 21 h 53 min
